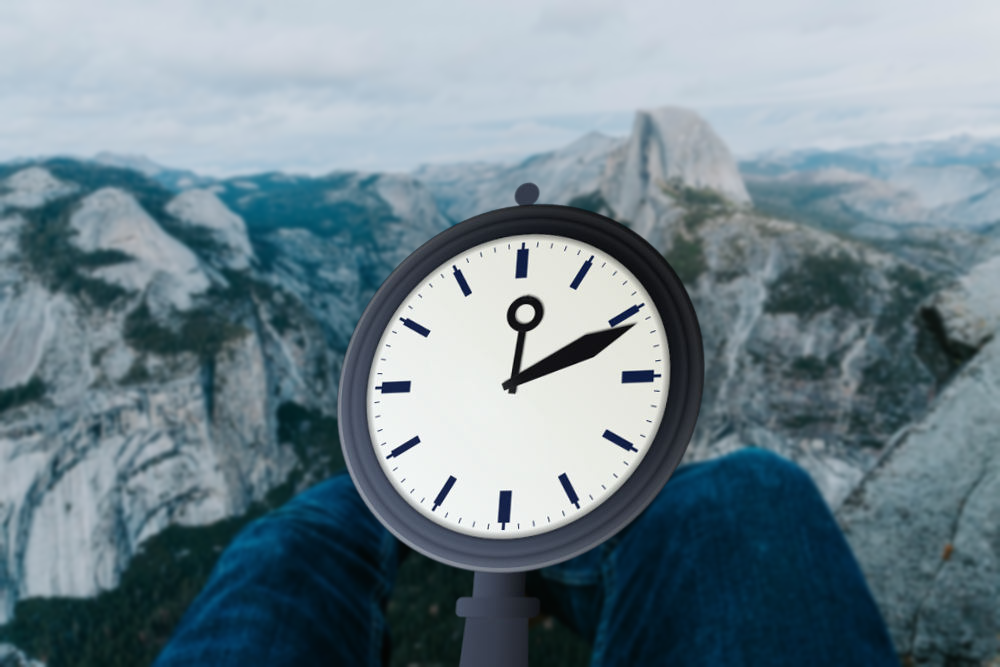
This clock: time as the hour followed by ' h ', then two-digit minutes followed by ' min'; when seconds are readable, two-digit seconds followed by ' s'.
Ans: 12 h 11 min
